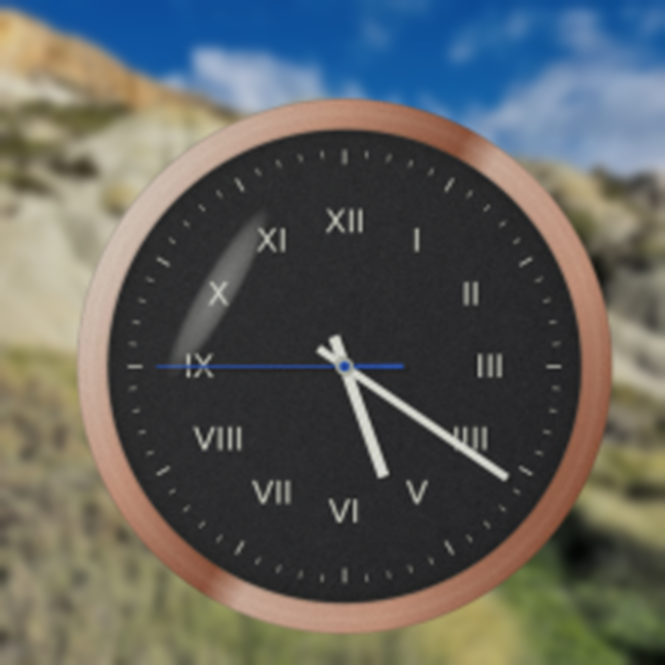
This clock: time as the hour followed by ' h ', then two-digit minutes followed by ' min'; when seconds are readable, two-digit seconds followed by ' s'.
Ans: 5 h 20 min 45 s
